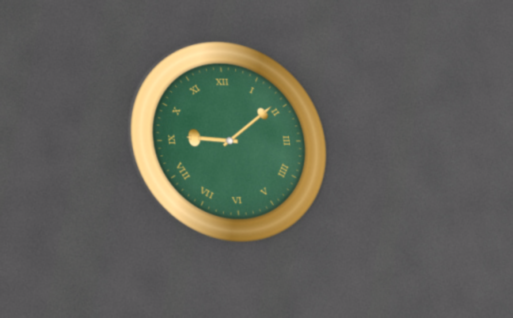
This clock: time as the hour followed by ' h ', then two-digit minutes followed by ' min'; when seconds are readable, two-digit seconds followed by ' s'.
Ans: 9 h 09 min
